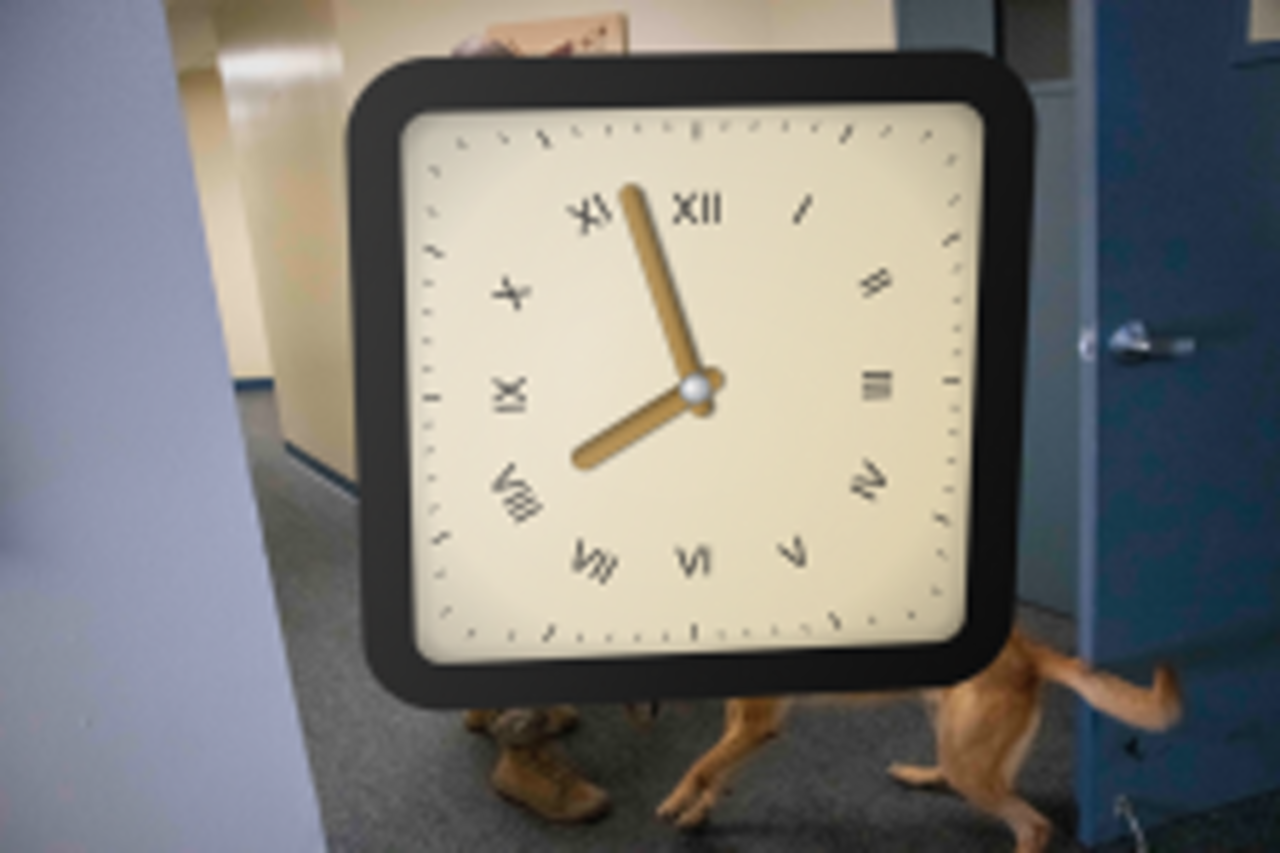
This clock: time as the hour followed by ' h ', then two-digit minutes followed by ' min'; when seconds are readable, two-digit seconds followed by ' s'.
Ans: 7 h 57 min
